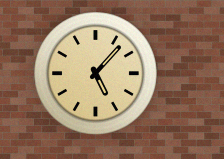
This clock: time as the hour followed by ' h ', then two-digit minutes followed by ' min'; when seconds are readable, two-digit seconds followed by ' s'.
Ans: 5 h 07 min
